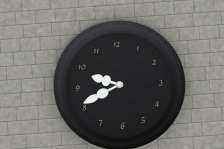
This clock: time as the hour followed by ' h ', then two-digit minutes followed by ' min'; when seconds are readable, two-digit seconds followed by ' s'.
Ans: 9 h 41 min
